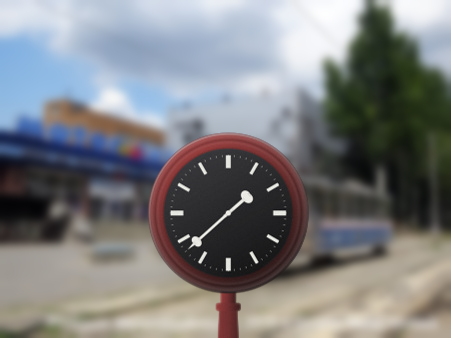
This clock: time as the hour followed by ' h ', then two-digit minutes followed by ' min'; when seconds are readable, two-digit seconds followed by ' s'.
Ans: 1 h 38 min
